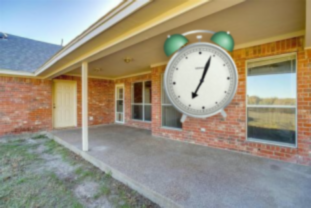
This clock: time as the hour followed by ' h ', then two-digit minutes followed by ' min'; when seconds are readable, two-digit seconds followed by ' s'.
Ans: 7 h 04 min
